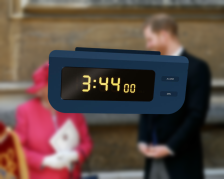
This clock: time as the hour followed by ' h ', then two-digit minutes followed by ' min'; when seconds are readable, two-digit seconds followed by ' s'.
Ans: 3 h 44 min 00 s
